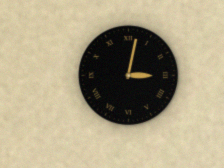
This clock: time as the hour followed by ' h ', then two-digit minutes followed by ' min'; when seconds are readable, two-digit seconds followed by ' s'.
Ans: 3 h 02 min
